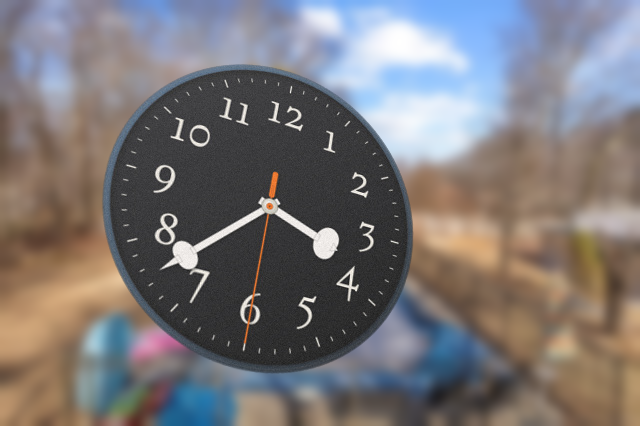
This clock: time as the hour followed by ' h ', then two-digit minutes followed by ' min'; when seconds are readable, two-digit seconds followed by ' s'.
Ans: 3 h 37 min 30 s
